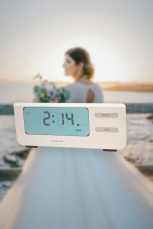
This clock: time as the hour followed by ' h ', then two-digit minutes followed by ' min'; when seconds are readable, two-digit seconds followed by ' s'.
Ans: 2 h 14 min
